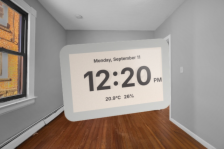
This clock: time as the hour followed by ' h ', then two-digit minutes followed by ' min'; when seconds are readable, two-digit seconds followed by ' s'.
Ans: 12 h 20 min
